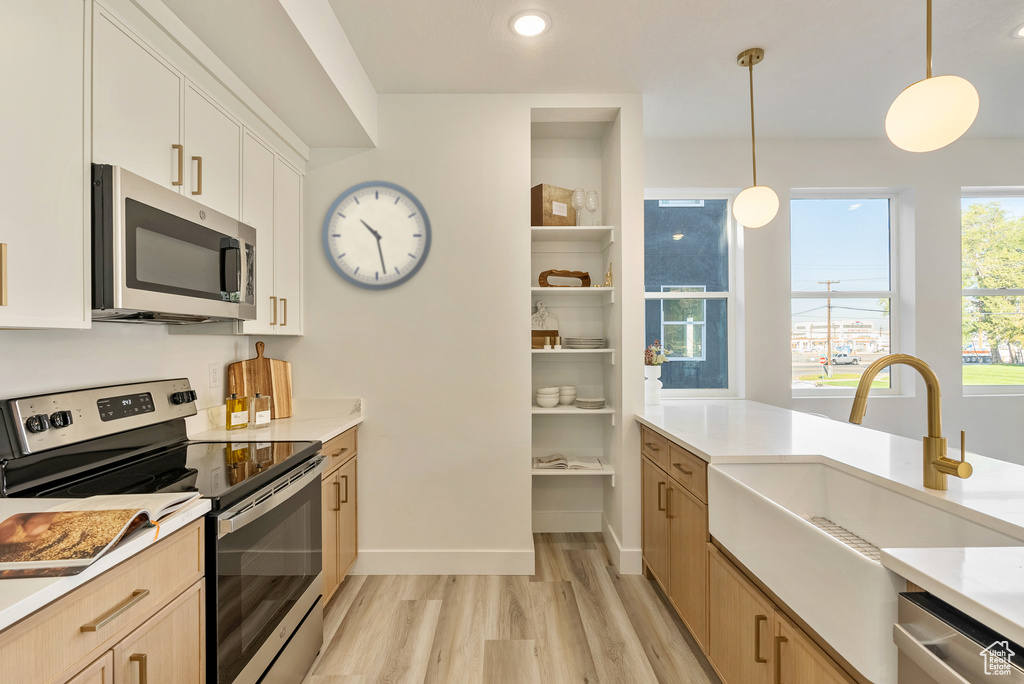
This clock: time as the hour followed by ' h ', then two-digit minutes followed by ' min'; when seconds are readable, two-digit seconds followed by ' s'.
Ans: 10 h 28 min
